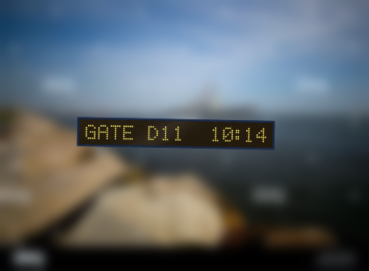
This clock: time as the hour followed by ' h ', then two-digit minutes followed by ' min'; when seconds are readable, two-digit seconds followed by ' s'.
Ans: 10 h 14 min
